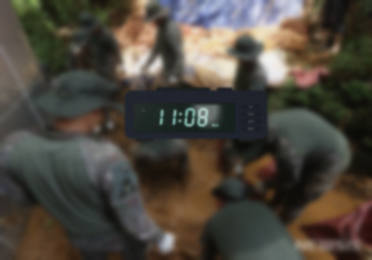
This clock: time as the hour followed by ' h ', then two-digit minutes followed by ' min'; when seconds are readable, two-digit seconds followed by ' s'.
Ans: 11 h 08 min
